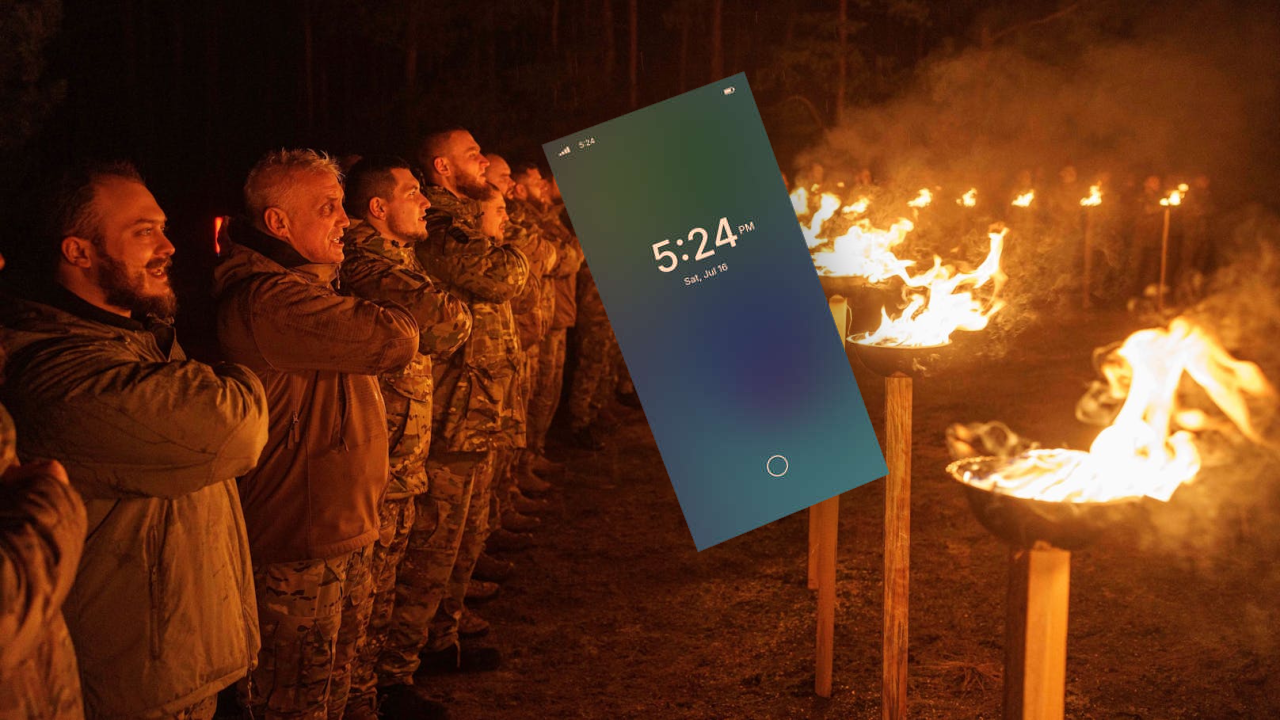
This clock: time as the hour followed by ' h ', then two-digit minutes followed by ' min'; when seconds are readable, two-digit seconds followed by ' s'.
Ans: 5 h 24 min
